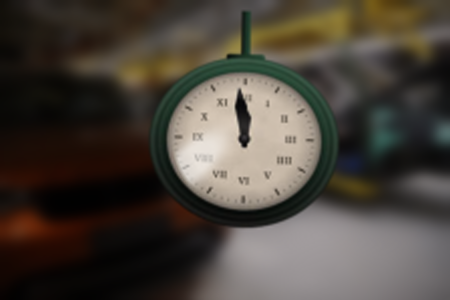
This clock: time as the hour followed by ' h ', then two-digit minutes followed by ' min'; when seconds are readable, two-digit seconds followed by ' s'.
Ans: 11 h 59 min
